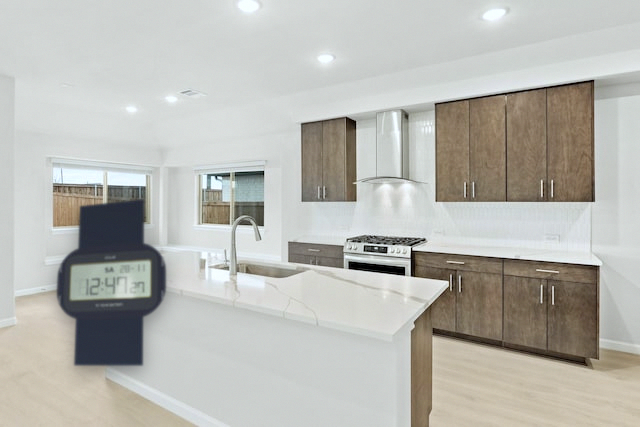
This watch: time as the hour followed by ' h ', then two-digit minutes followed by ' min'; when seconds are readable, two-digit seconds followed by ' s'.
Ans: 12 h 47 min 27 s
